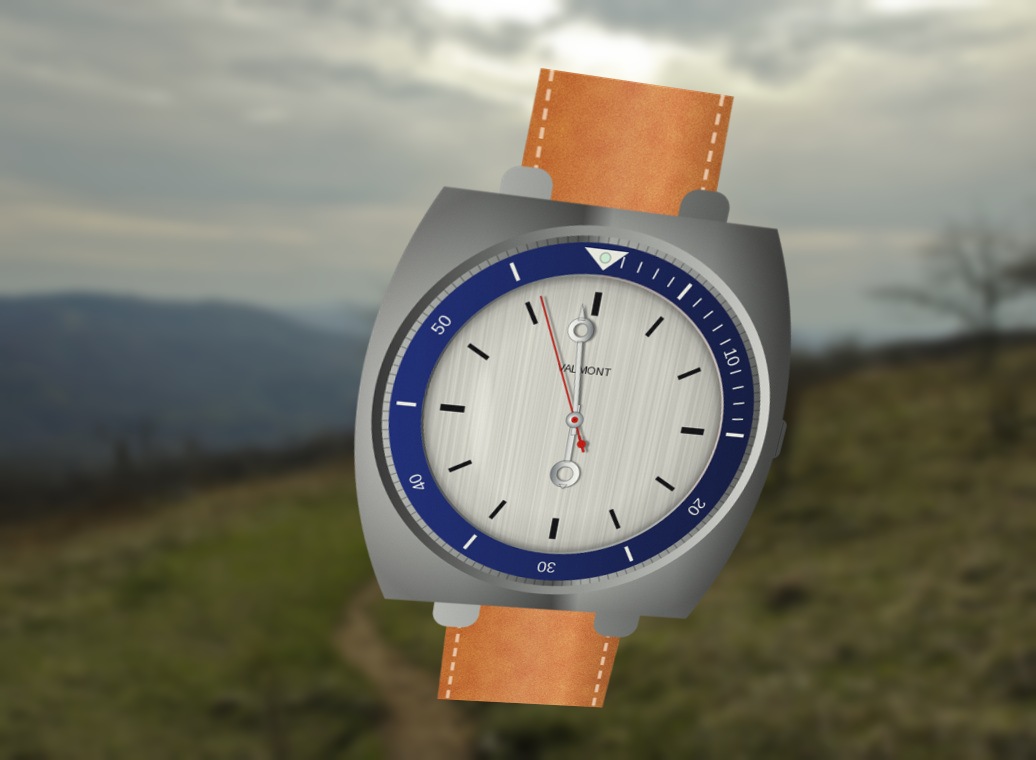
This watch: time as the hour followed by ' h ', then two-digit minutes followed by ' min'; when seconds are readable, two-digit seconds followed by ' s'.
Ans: 5 h 58 min 56 s
